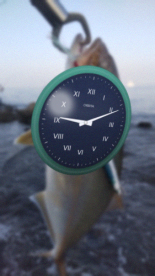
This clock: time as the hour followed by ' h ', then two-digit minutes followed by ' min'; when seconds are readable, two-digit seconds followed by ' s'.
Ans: 9 h 11 min
